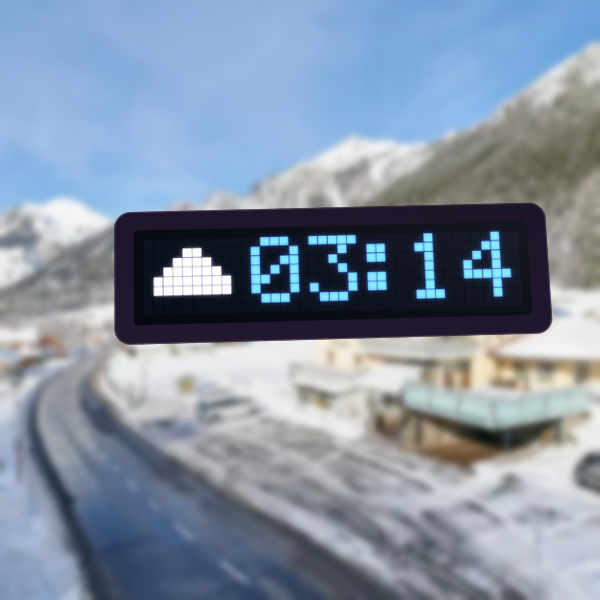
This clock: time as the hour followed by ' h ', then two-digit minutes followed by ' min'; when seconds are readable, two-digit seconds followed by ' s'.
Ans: 3 h 14 min
